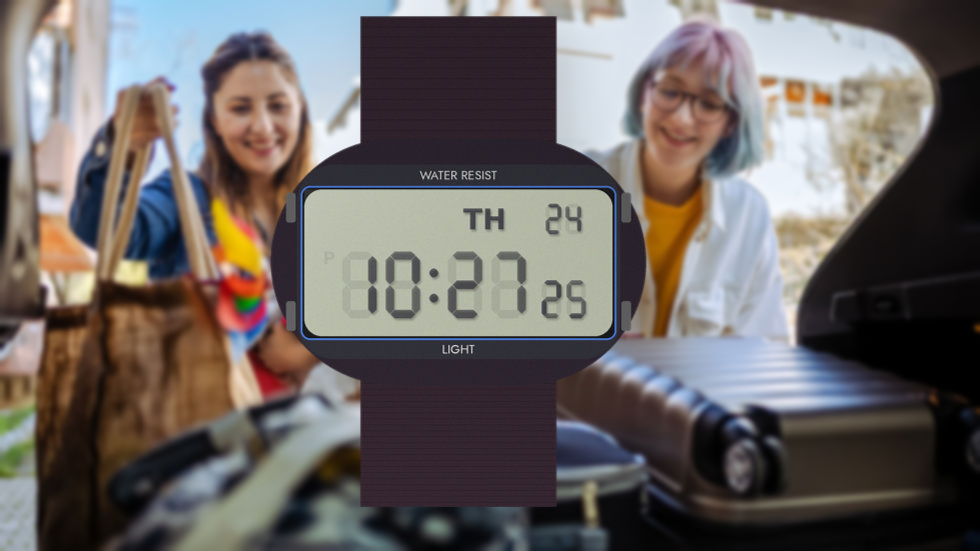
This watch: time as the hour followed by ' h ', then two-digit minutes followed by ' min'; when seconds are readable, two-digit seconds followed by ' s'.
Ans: 10 h 27 min 25 s
